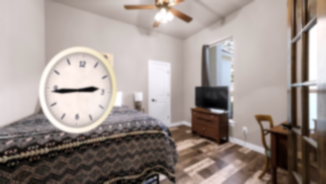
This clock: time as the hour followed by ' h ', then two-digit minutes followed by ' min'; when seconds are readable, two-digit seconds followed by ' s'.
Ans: 2 h 44 min
